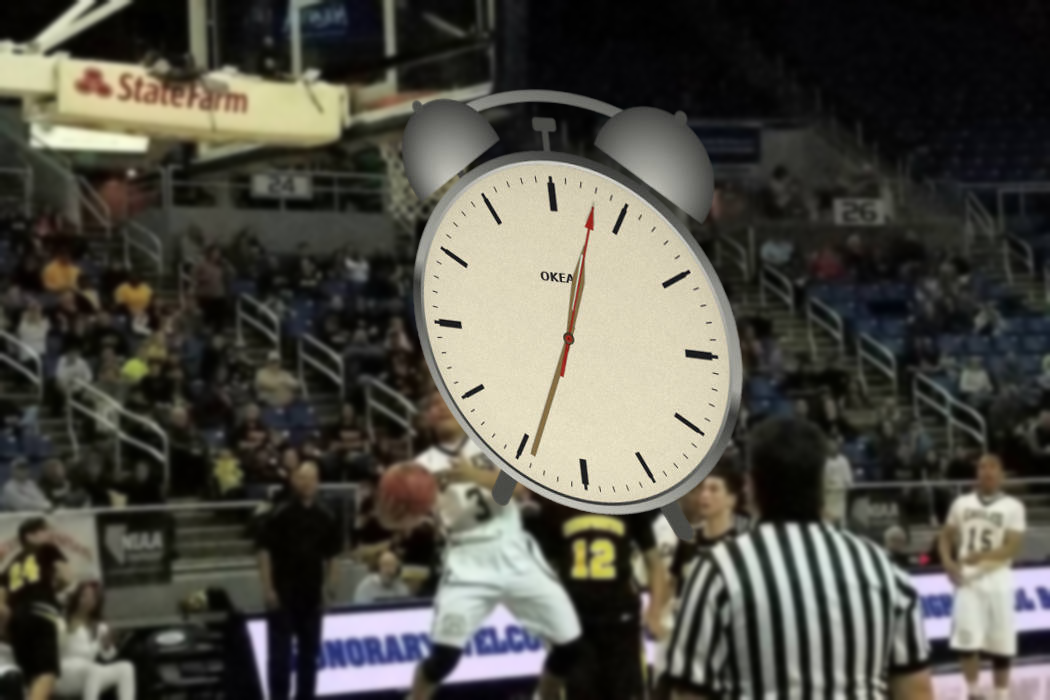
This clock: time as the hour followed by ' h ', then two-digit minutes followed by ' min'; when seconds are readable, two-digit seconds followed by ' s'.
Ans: 12 h 34 min 03 s
